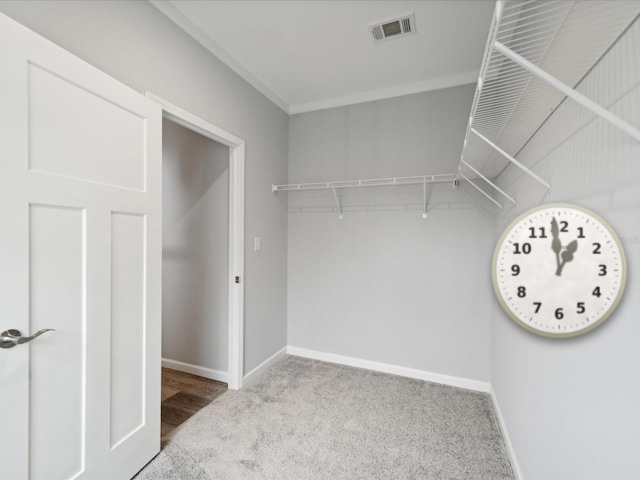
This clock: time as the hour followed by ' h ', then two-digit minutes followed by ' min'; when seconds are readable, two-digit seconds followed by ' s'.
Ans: 12 h 59 min
